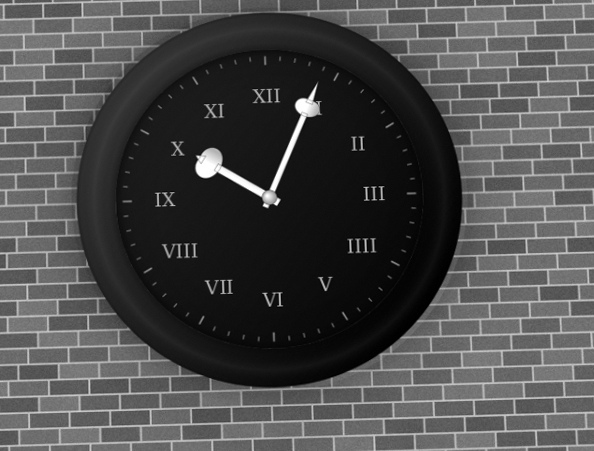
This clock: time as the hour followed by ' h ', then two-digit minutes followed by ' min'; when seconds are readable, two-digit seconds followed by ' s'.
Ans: 10 h 04 min
